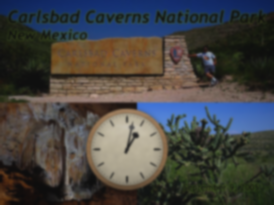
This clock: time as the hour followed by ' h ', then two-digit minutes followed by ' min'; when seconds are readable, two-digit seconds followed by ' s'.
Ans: 1 h 02 min
